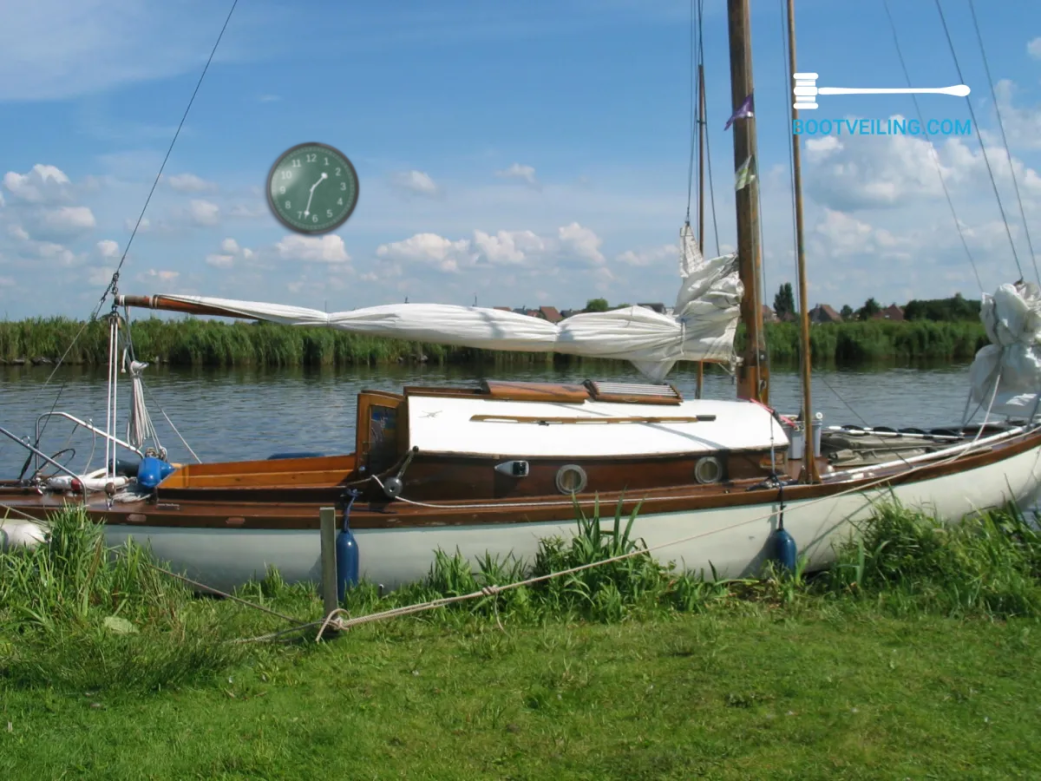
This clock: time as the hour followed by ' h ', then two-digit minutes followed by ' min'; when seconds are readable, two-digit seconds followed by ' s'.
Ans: 1 h 33 min
